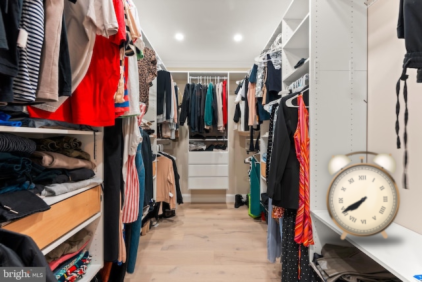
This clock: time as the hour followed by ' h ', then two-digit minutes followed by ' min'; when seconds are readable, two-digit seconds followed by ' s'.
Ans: 7 h 40 min
